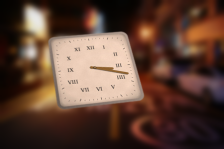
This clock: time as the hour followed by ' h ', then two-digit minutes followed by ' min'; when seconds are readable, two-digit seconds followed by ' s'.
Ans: 3 h 18 min
